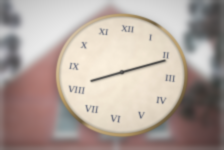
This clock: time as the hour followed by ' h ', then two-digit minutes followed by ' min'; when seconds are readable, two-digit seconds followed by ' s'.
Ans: 8 h 11 min
